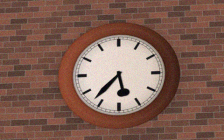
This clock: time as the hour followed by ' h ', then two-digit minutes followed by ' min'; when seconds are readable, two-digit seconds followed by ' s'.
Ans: 5 h 37 min
